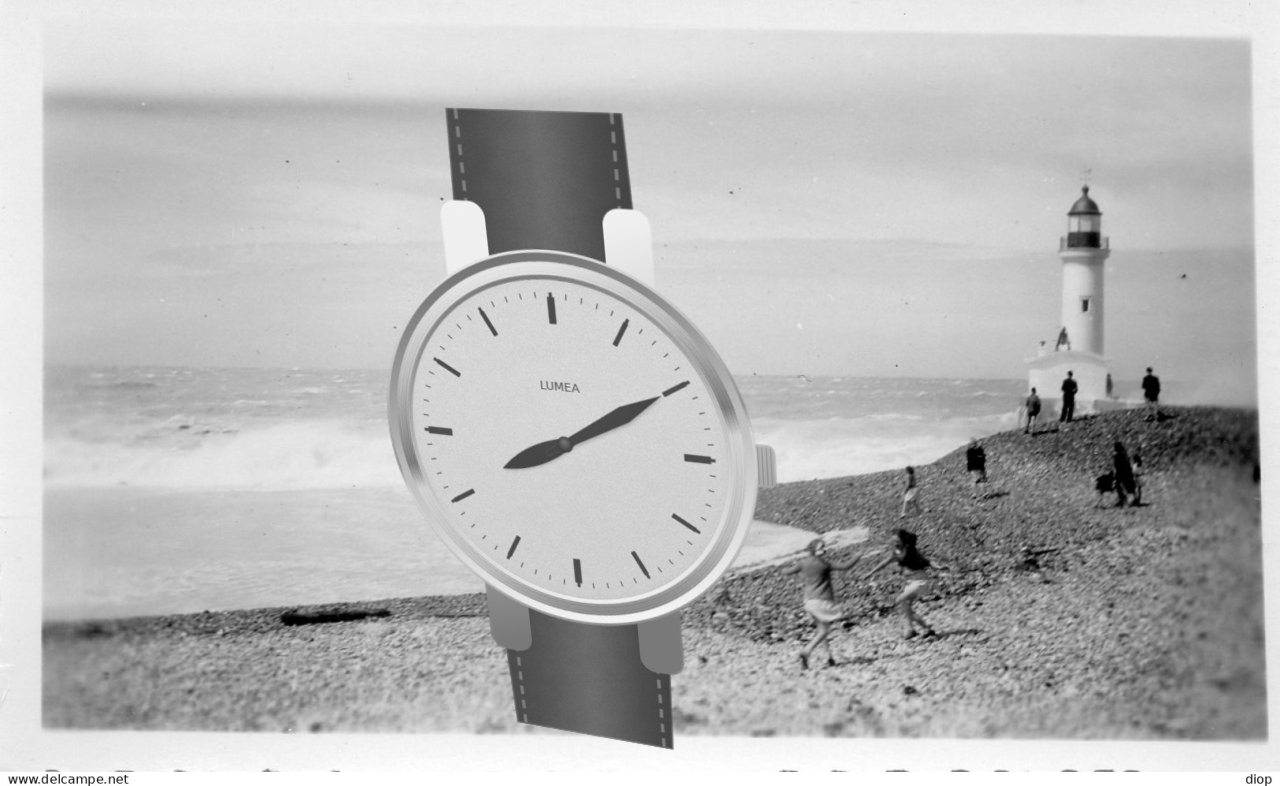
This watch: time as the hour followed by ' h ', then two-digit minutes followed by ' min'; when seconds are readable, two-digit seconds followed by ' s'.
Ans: 8 h 10 min
